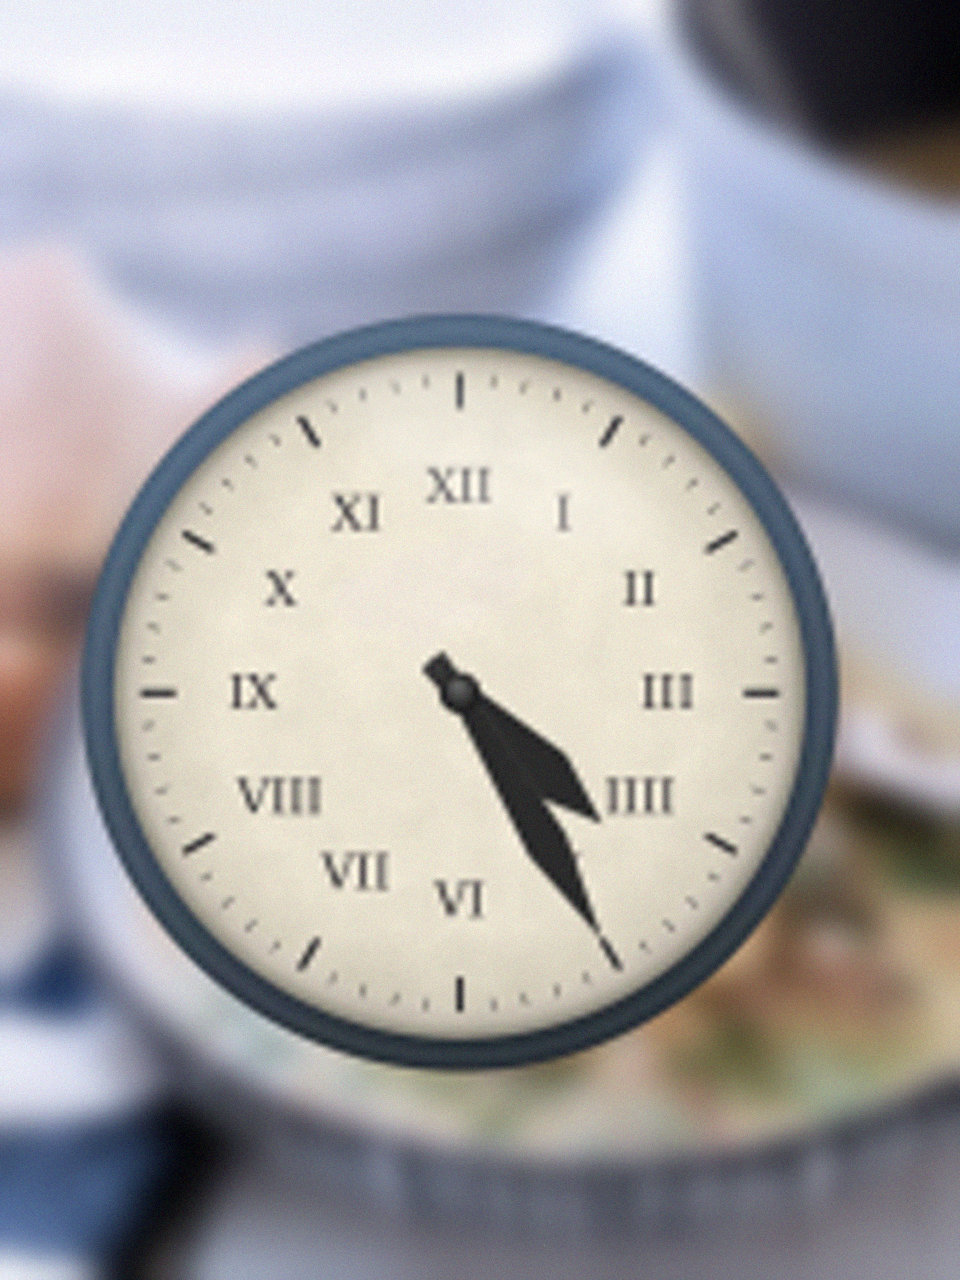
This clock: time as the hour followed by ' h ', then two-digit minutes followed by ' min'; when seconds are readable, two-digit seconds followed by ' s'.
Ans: 4 h 25 min
